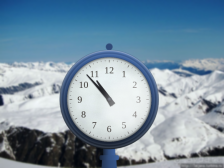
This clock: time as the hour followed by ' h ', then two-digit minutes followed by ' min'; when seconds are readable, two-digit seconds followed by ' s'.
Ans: 10 h 53 min
